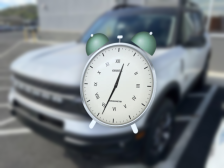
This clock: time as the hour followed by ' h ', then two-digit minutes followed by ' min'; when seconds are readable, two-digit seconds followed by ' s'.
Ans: 12 h 34 min
